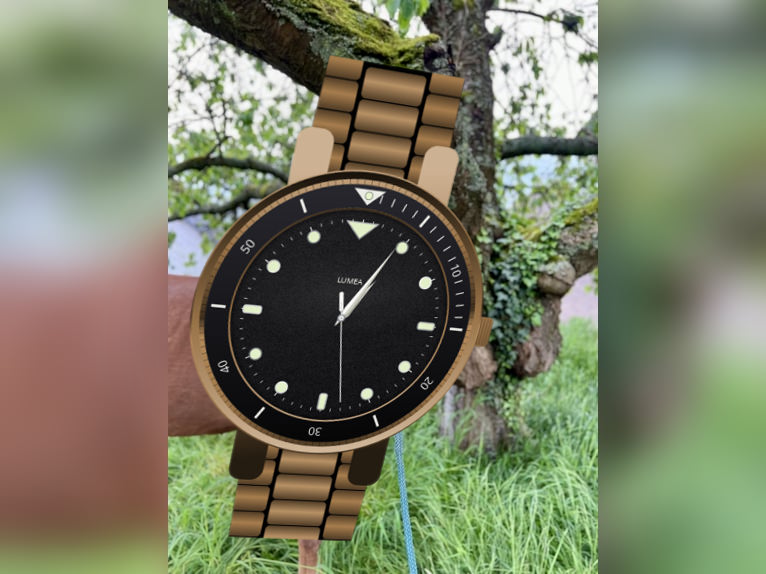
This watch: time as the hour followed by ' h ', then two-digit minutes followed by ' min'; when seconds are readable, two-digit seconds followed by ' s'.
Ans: 1 h 04 min 28 s
